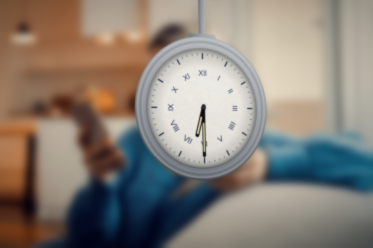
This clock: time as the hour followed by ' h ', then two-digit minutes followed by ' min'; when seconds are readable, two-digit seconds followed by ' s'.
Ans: 6 h 30 min
